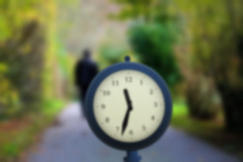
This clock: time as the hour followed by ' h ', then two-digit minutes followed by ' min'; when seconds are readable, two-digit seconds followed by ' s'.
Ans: 11 h 33 min
